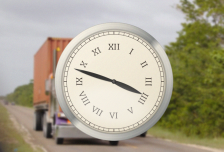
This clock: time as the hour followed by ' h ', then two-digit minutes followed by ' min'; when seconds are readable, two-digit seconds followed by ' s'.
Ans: 3 h 48 min
